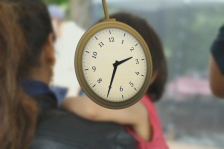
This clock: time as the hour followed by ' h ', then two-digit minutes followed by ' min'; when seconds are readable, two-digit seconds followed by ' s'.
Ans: 2 h 35 min
